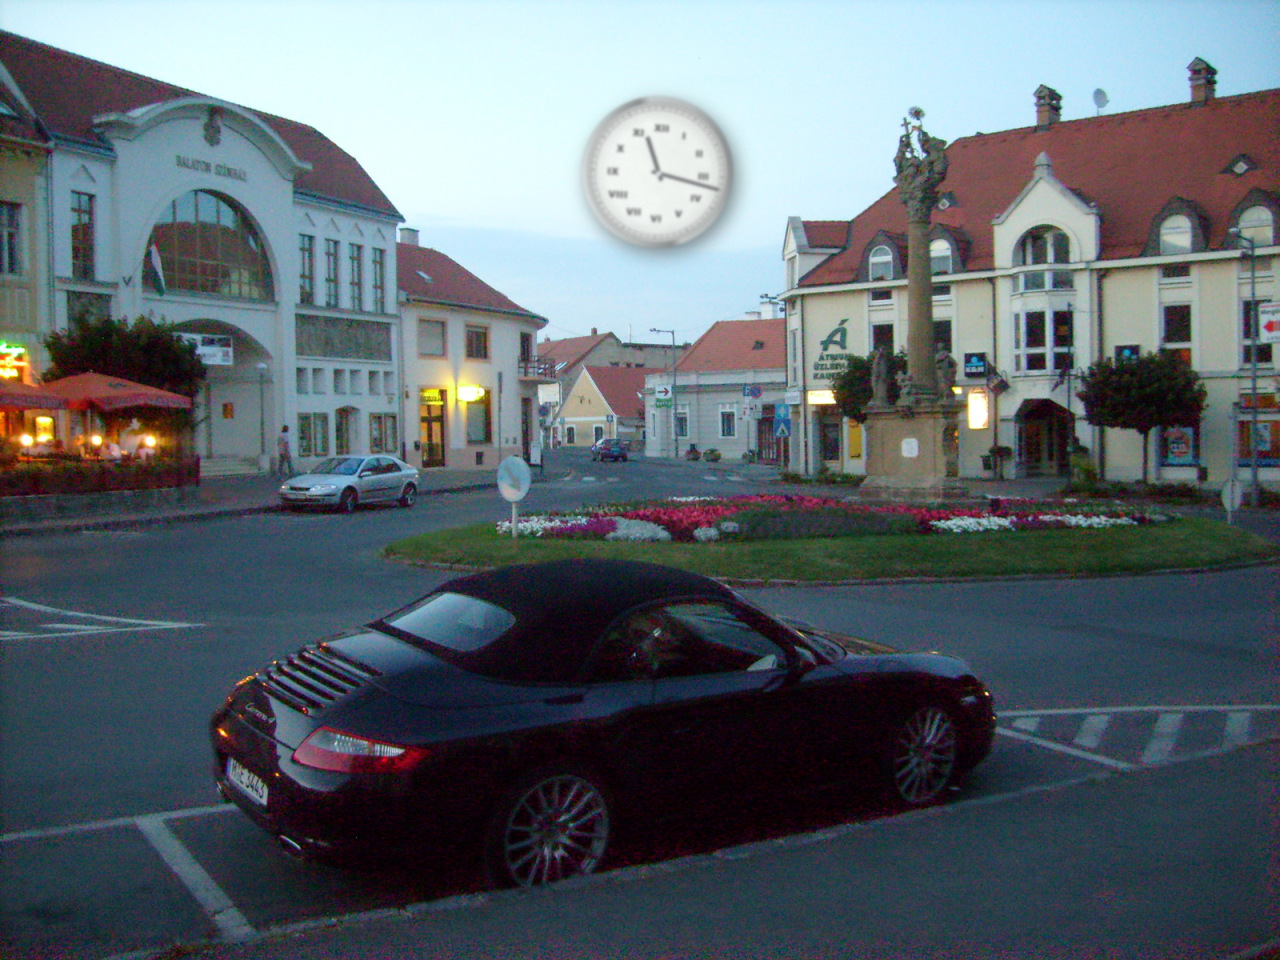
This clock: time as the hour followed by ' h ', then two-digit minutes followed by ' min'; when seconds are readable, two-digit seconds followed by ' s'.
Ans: 11 h 17 min
